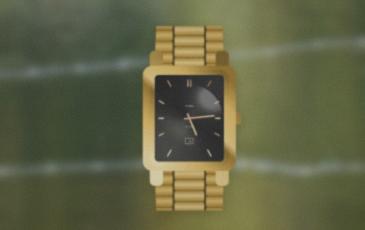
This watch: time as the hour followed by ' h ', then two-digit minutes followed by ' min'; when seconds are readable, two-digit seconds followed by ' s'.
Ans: 5 h 14 min
